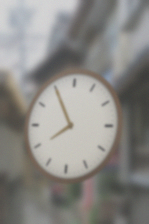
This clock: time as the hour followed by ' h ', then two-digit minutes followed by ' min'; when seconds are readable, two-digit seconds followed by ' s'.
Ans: 7 h 55 min
